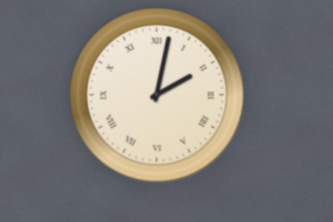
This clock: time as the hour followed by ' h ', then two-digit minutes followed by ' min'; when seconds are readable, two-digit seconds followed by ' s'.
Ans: 2 h 02 min
